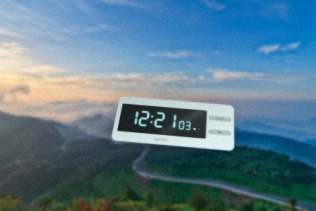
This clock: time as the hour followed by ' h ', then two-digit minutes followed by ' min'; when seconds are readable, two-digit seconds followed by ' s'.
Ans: 12 h 21 min 03 s
